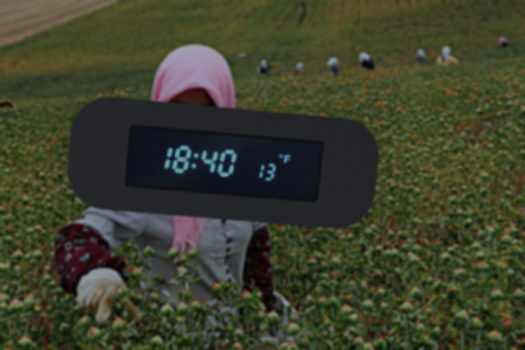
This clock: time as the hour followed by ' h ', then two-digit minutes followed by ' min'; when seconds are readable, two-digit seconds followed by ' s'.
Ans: 18 h 40 min
